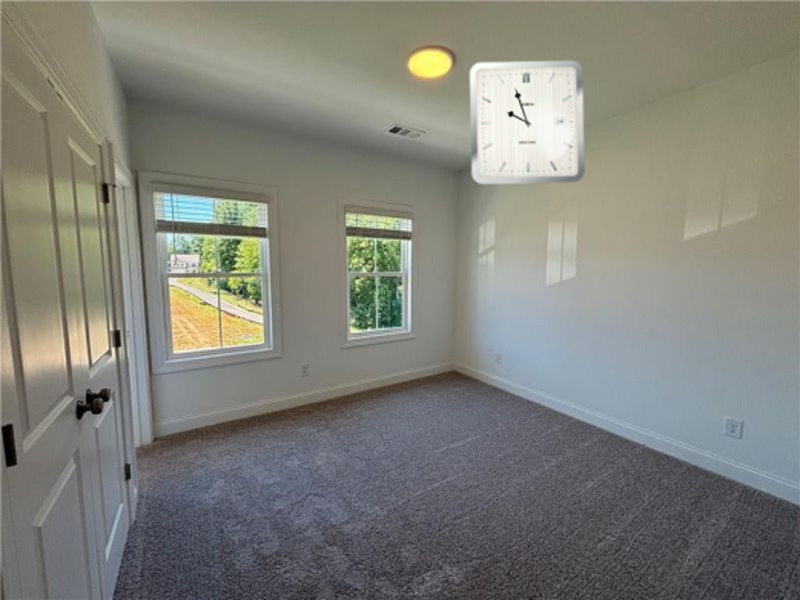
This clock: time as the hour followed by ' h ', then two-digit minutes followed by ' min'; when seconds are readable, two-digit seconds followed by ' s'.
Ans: 9 h 57 min
